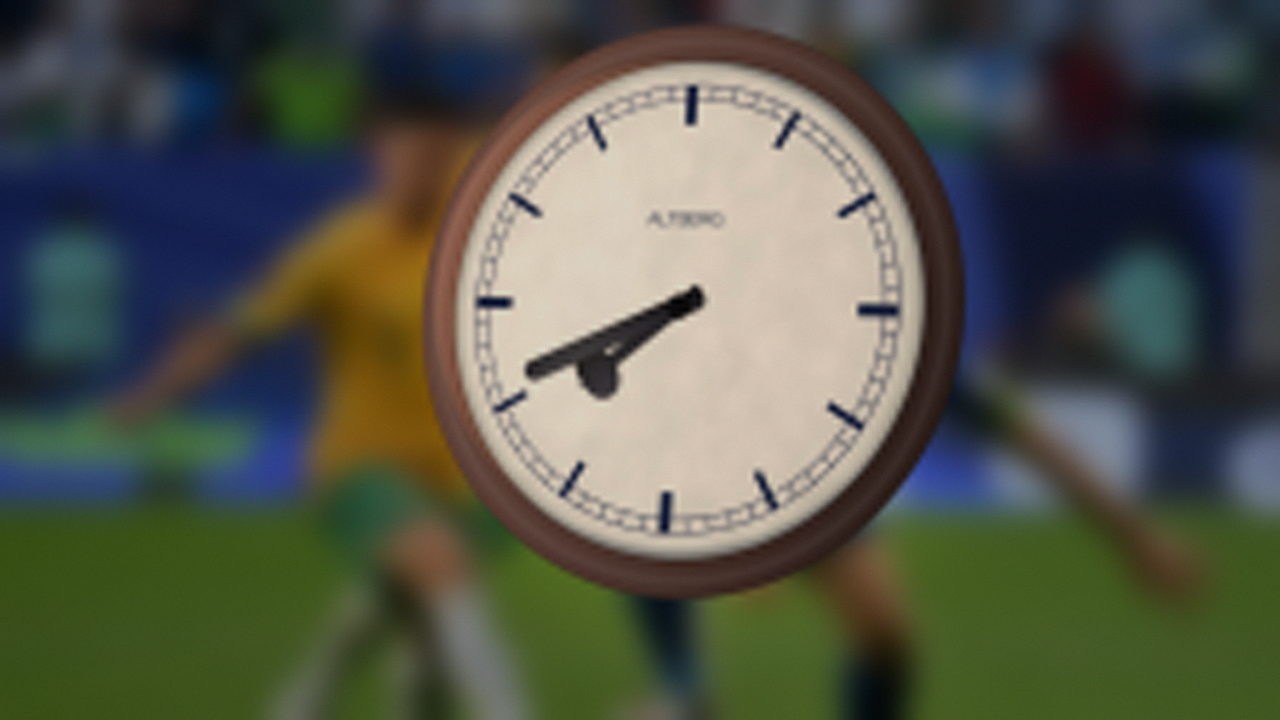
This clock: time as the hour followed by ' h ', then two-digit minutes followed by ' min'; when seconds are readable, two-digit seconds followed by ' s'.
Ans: 7 h 41 min
